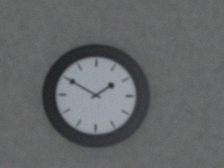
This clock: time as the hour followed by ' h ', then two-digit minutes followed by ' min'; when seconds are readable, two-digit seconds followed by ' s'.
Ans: 1 h 50 min
